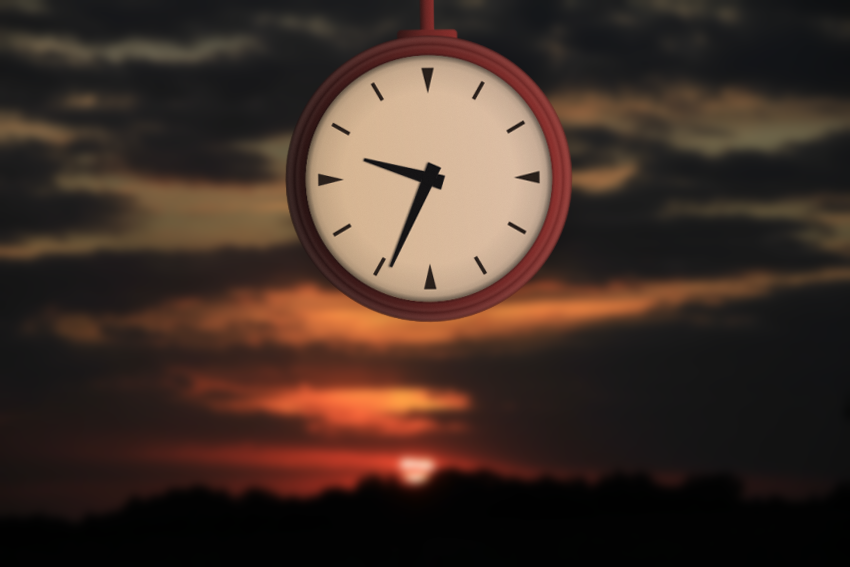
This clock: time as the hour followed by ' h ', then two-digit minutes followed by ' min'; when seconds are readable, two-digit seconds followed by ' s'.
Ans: 9 h 34 min
